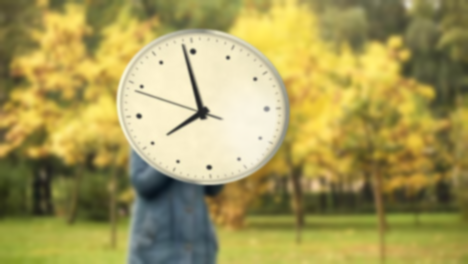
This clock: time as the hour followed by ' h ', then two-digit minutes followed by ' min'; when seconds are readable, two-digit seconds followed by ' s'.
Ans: 7 h 58 min 49 s
